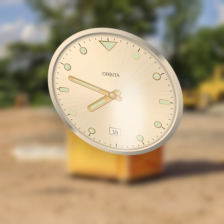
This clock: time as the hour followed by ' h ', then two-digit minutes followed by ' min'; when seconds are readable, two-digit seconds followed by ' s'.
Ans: 7 h 48 min
